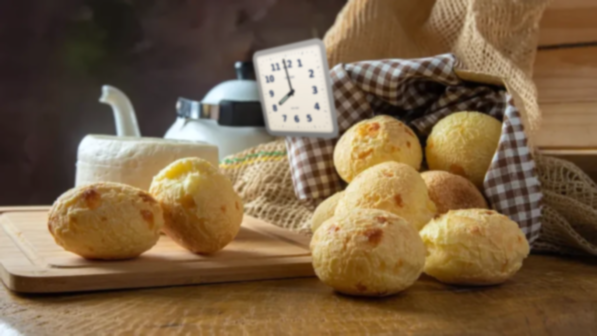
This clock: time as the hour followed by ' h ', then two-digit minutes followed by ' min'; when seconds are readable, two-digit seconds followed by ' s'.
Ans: 7 h 59 min
